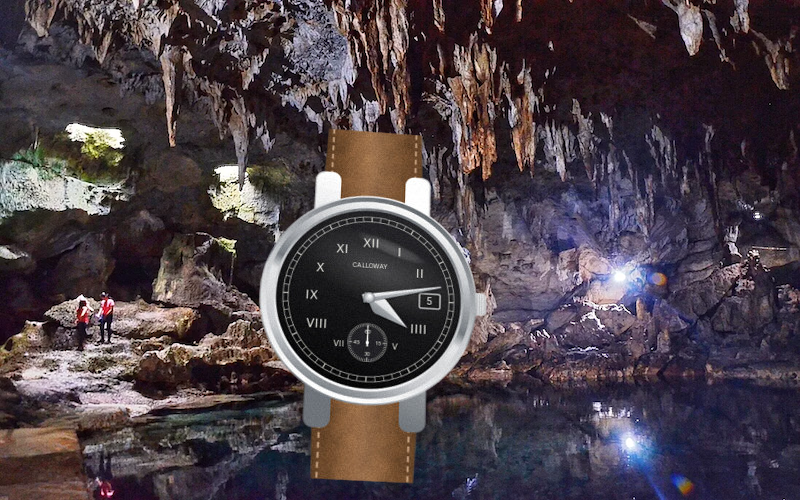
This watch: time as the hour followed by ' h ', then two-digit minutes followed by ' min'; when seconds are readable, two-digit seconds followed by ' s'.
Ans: 4 h 13 min
